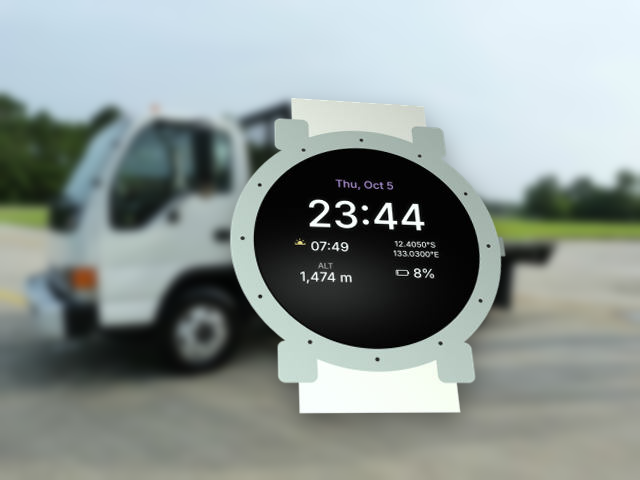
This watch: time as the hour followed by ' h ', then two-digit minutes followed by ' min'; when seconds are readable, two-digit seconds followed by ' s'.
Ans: 23 h 44 min
